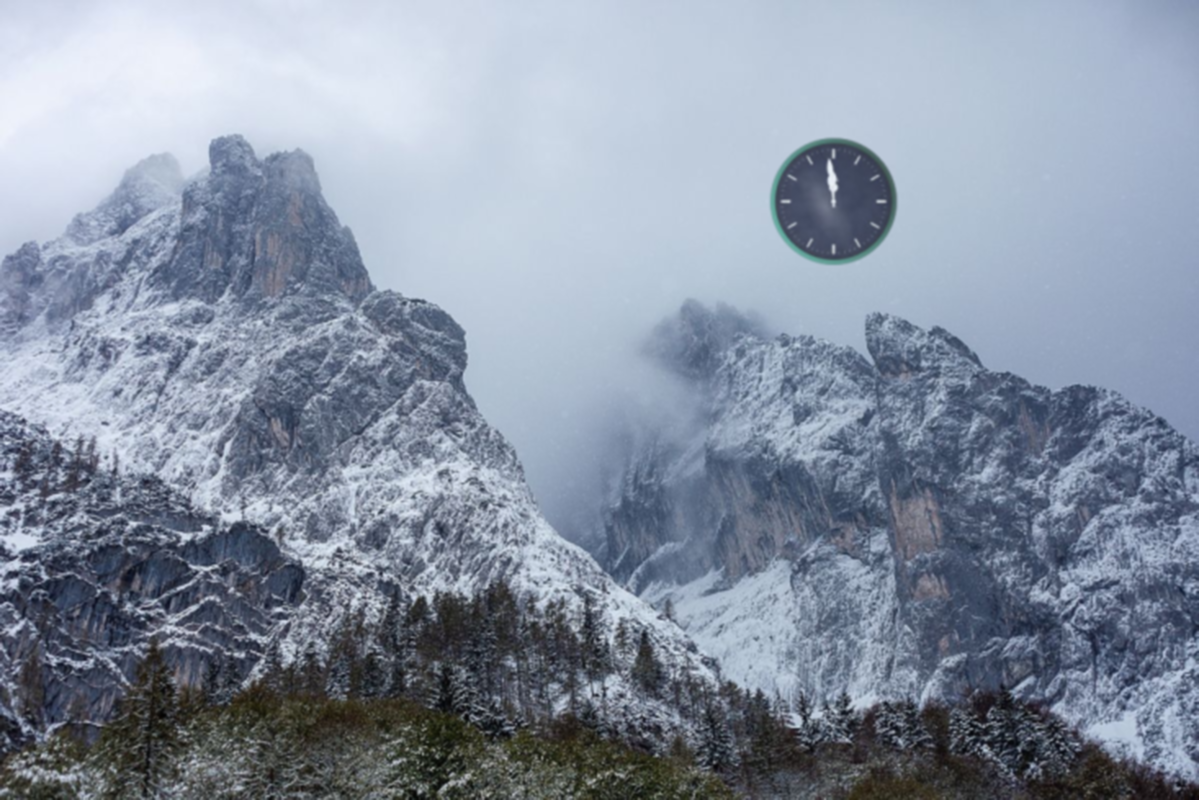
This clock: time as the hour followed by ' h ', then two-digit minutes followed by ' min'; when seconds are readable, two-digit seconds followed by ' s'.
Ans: 11 h 59 min
